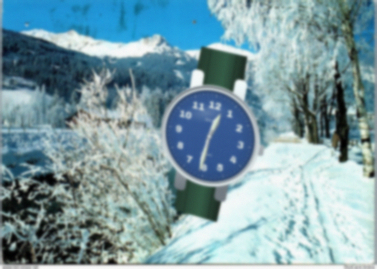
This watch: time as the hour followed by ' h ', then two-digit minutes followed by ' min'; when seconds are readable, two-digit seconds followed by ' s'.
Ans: 12 h 31 min
